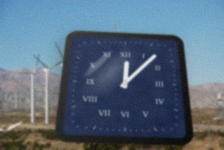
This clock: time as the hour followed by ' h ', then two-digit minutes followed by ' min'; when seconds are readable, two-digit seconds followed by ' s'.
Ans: 12 h 07 min
